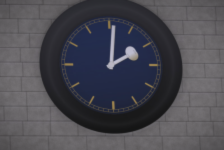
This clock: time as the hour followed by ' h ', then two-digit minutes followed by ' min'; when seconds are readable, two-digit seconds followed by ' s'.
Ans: 2 h 01 min
